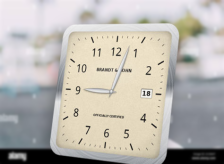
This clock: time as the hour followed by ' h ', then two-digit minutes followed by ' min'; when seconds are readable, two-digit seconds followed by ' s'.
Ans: 9 h 03 min
